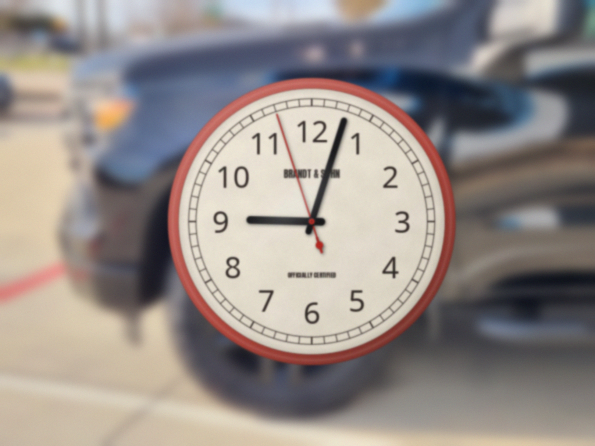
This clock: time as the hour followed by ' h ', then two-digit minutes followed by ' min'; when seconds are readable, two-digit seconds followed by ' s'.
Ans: 9 h 02 min 57 s
